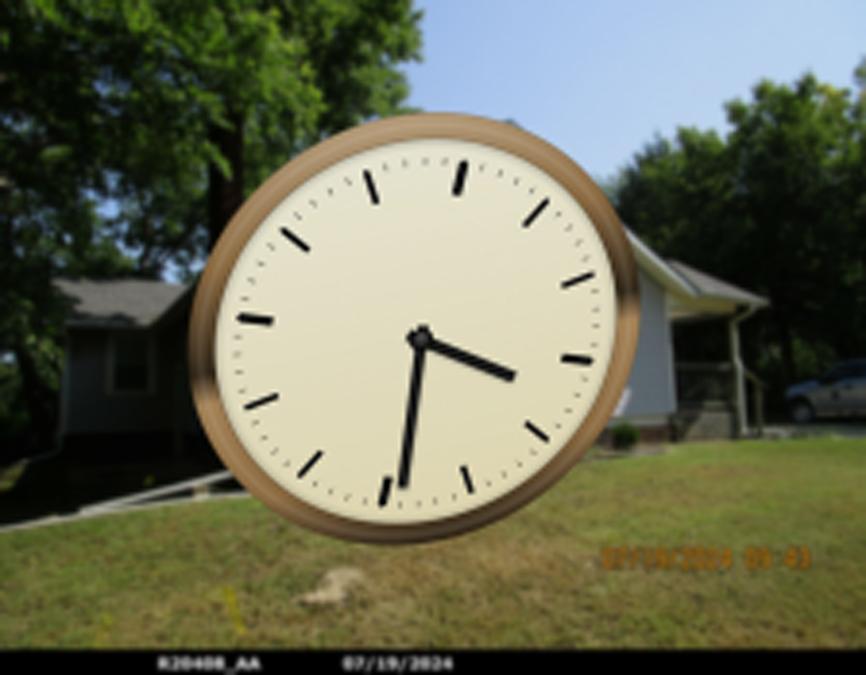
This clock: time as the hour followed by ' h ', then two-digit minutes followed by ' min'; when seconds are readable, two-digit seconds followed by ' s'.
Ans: 3 h 29 min
